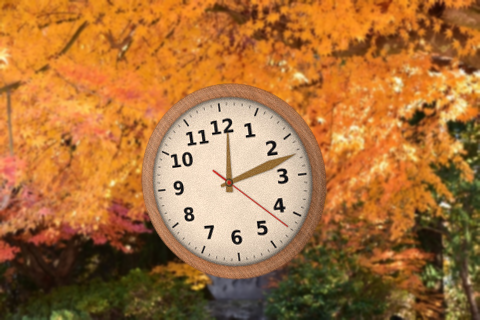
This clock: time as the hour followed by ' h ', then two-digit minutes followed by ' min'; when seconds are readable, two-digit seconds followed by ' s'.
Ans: 12 h 12 min 22 s
